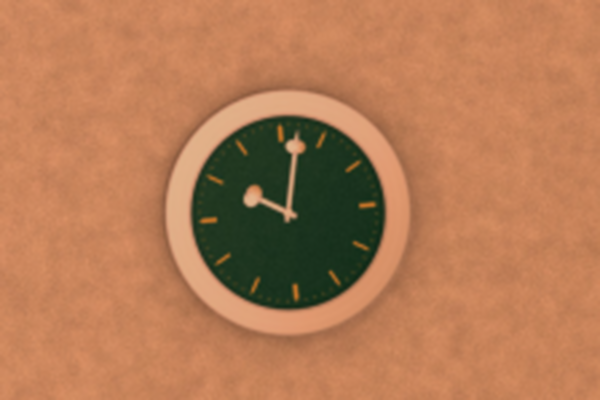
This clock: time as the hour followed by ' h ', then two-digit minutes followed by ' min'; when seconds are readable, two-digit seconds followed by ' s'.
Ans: 10 h 02 min
